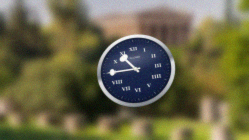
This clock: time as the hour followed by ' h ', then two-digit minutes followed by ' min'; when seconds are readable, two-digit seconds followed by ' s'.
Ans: 10 h 45 min
